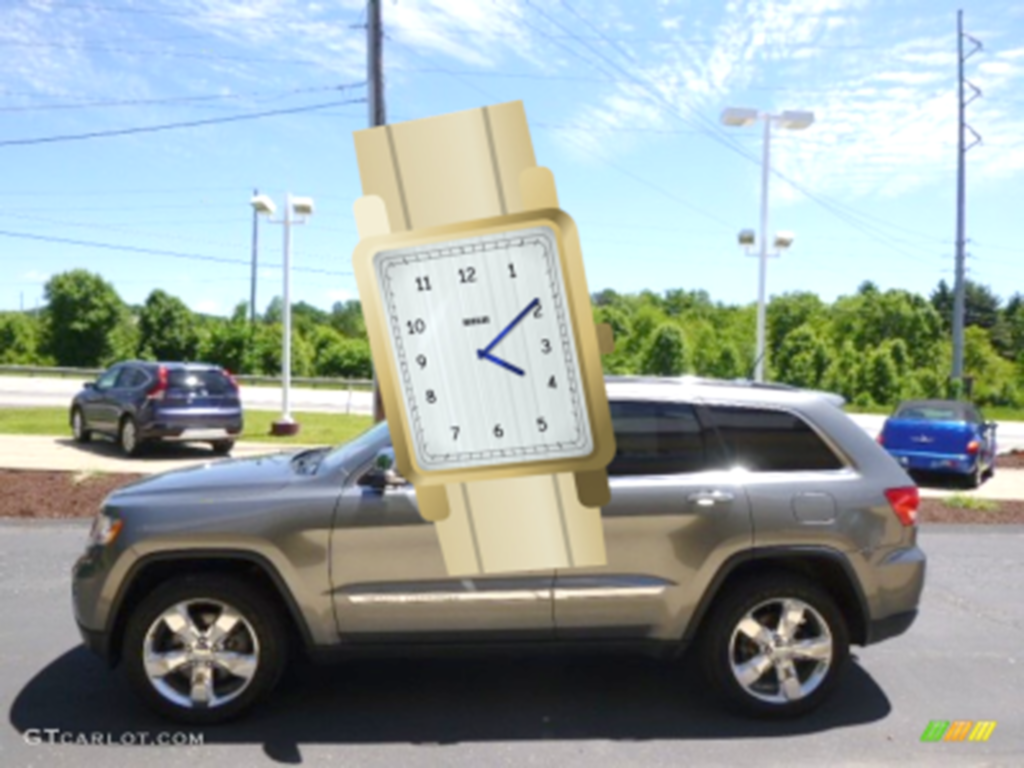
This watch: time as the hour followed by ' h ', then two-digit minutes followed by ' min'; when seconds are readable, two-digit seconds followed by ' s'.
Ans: 4 h 09 min
